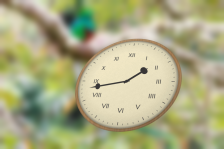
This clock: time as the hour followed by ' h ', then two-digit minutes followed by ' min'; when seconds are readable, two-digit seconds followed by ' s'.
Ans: 1 h 43 min
